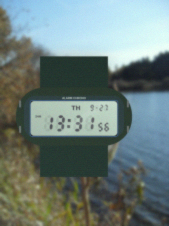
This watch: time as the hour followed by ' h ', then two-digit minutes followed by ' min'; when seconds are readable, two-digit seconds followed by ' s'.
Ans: 13 h 31 min 56 s
